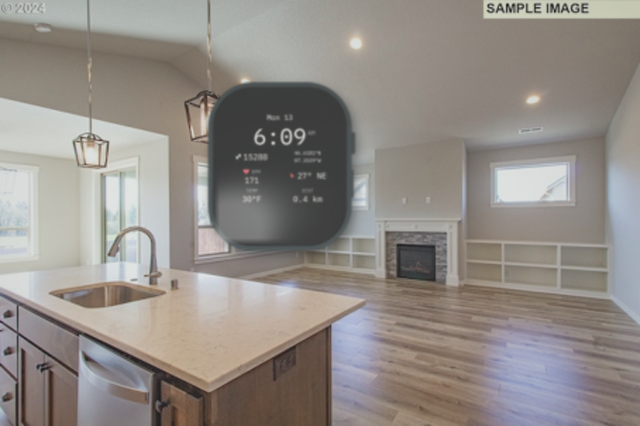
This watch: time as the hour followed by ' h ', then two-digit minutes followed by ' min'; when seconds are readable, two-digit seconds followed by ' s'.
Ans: 6 h 09 min
